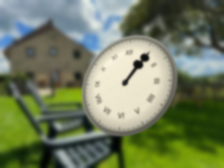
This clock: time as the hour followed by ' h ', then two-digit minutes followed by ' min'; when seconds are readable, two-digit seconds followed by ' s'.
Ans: 1 h 06 min
